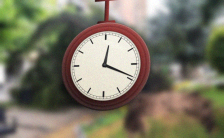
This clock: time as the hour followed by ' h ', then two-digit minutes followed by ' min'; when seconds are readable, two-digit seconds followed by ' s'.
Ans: 12 h 19 min
